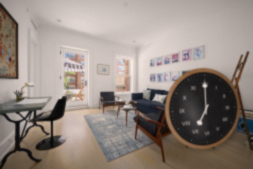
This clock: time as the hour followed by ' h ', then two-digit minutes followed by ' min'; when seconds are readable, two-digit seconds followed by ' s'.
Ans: 7 h 00 min
